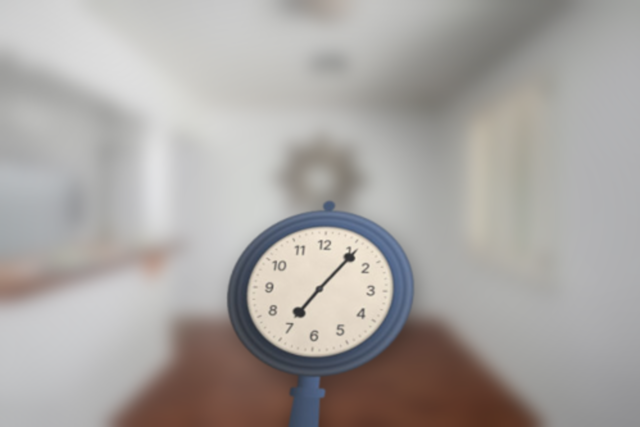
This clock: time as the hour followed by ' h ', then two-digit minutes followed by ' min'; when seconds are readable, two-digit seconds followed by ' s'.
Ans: 7 h 06 min
